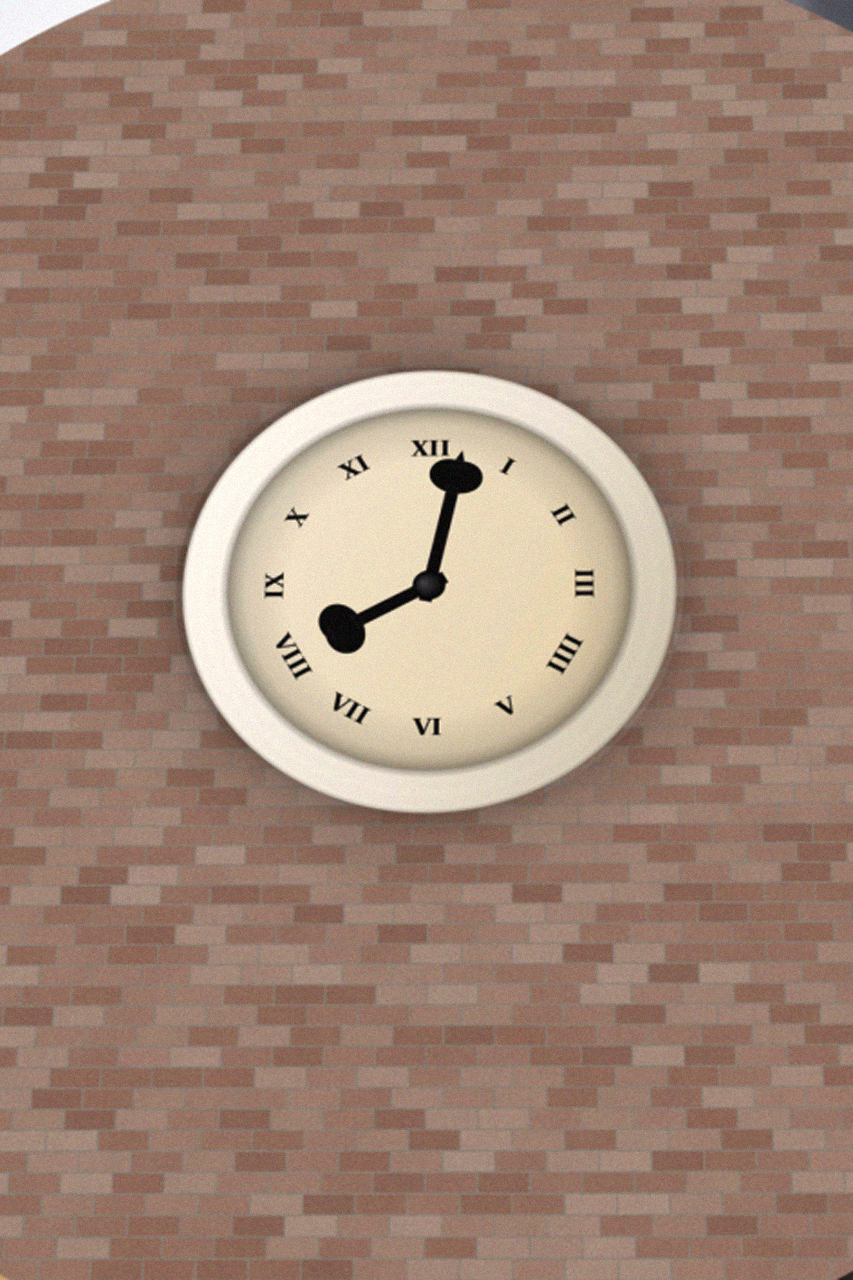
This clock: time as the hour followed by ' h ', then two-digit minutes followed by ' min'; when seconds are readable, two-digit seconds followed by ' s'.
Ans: 8 h 02 min
